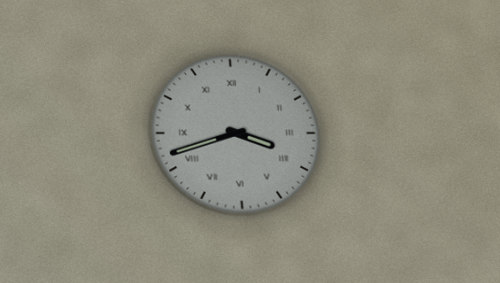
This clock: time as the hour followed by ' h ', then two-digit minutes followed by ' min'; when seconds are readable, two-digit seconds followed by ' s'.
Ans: 3 h 42 min
